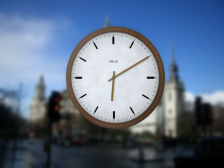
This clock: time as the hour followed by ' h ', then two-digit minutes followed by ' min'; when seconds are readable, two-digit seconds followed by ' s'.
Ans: 6 h 10 min
